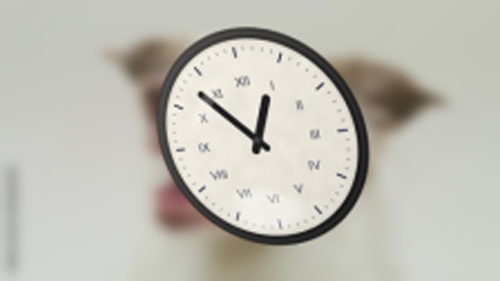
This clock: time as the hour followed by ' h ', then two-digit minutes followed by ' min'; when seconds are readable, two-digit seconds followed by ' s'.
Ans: 12 h 53 min
